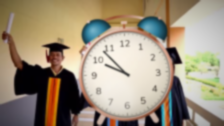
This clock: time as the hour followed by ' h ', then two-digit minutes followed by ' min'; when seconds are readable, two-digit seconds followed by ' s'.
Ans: 9 h 53 min
